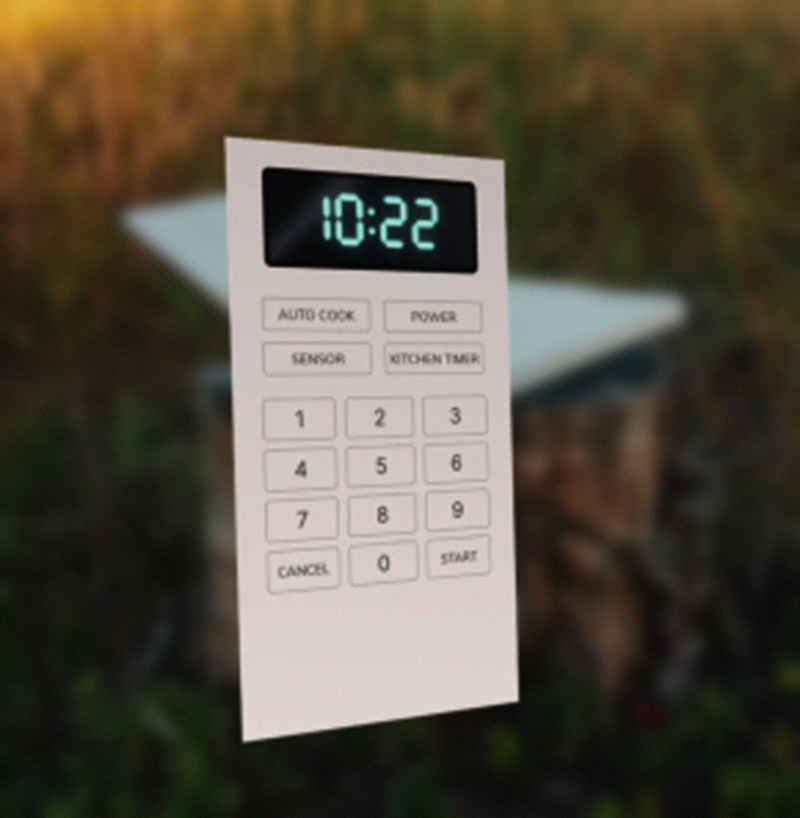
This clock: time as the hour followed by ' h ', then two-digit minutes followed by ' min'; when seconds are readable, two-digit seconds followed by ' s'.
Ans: 10 h 22 min
